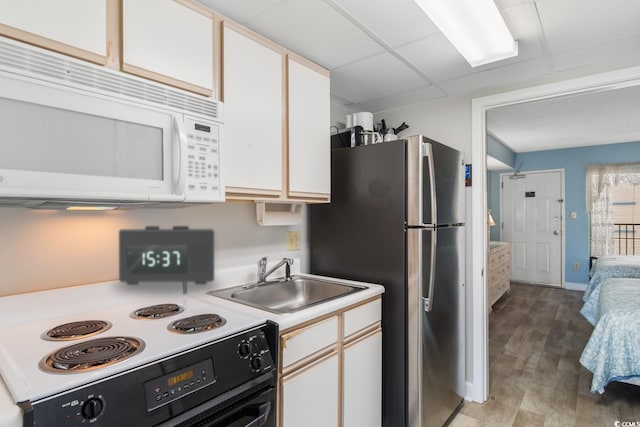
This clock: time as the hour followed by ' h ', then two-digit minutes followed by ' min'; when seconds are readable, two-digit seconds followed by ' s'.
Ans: 15 h 37 min
